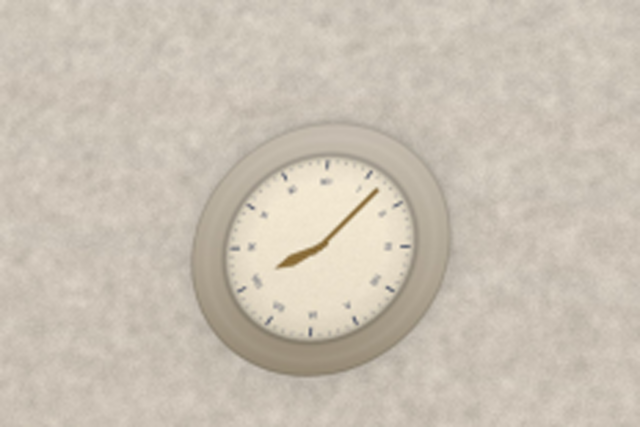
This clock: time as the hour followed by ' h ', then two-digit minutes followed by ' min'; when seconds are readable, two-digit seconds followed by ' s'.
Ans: 8 h 07 min
